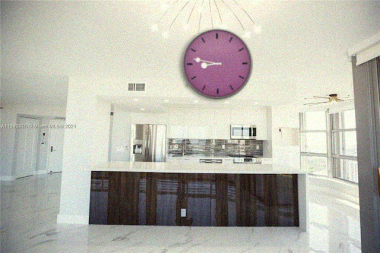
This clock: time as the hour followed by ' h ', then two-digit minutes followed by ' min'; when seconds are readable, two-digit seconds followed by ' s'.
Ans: 8 h 47 min
